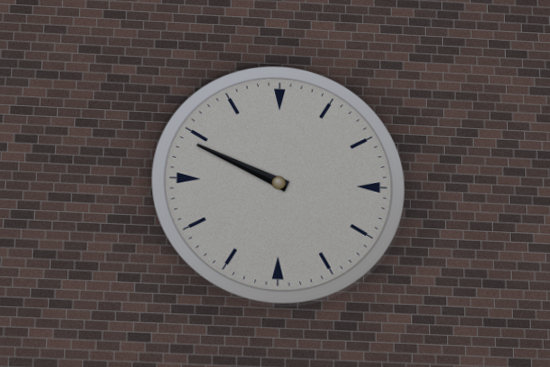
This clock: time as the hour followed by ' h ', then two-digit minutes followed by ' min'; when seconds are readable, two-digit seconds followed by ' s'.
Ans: 9 h 49 min
